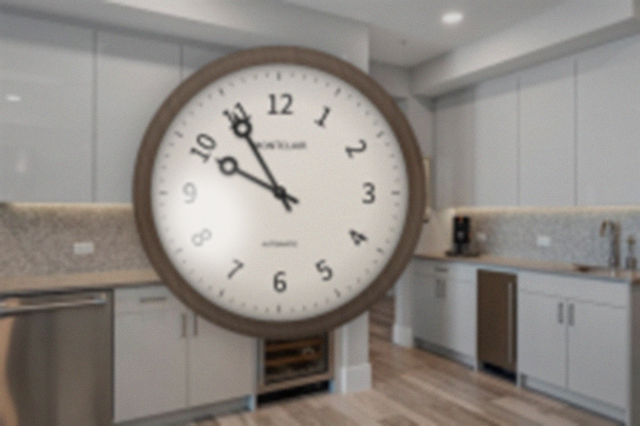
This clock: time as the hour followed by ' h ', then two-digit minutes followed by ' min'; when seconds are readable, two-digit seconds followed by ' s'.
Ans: 9 h 55 min
